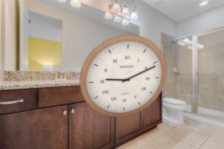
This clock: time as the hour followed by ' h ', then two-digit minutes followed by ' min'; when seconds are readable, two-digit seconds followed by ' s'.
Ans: 9 h 11 min
